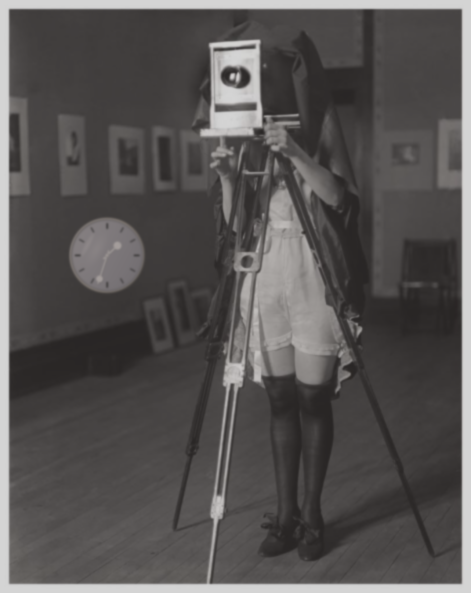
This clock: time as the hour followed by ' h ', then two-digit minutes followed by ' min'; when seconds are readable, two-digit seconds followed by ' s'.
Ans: 1 h 33 min
